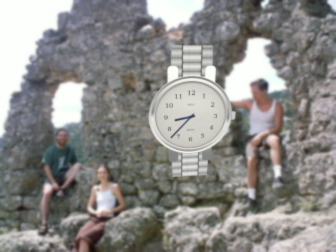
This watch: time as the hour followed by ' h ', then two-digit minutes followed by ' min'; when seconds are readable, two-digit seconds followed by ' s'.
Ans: 8 h 37 min
